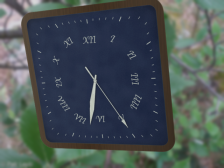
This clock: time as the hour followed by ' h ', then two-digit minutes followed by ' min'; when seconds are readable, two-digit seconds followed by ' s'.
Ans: 6 h 32 min 25 s
